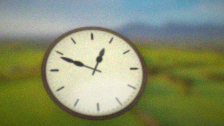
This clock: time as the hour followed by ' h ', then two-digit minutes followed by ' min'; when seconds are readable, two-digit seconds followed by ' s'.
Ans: 12 h 49 min
